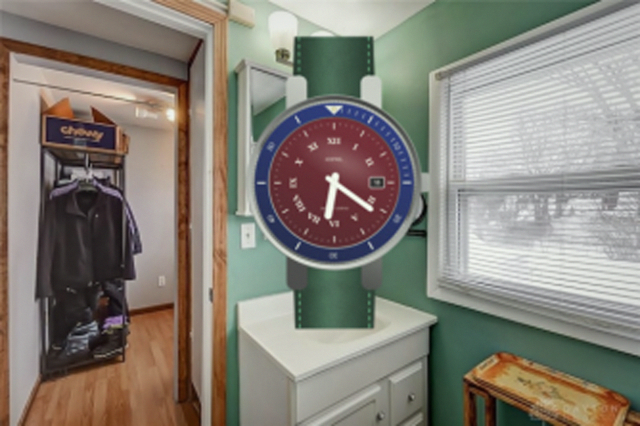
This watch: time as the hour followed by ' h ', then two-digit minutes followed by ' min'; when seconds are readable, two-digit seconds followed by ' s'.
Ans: 6 h 21 min
